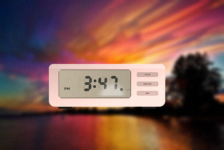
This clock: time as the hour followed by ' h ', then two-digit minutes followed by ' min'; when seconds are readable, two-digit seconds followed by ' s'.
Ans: 3 h 47 min
